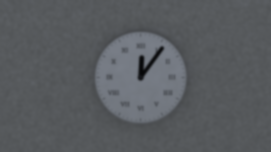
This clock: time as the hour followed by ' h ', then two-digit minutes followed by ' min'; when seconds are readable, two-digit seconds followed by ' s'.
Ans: 12 h 06 min
